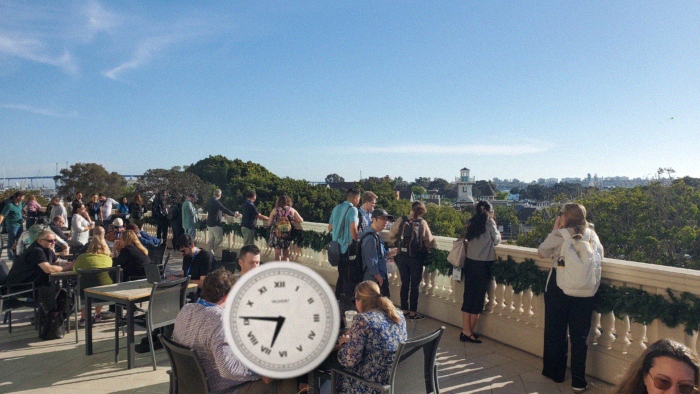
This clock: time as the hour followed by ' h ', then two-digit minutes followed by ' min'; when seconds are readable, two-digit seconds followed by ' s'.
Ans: 6 h 46 min
